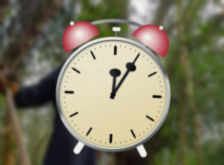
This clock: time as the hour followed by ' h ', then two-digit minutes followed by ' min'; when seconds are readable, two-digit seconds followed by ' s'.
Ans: 12 h 05 min
